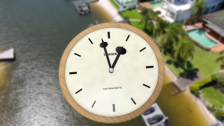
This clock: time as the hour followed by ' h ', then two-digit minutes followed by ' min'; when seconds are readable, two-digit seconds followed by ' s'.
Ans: 12 h 58 min
